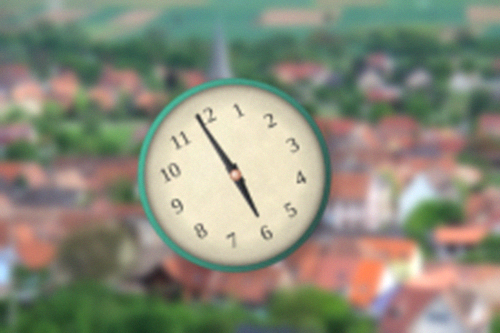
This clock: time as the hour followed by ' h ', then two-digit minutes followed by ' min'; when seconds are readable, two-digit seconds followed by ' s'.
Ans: 5 h 59 min
